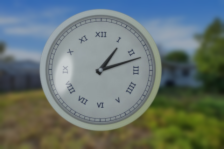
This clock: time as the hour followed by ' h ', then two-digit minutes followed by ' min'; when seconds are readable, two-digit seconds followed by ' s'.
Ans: 1 h 12 min
